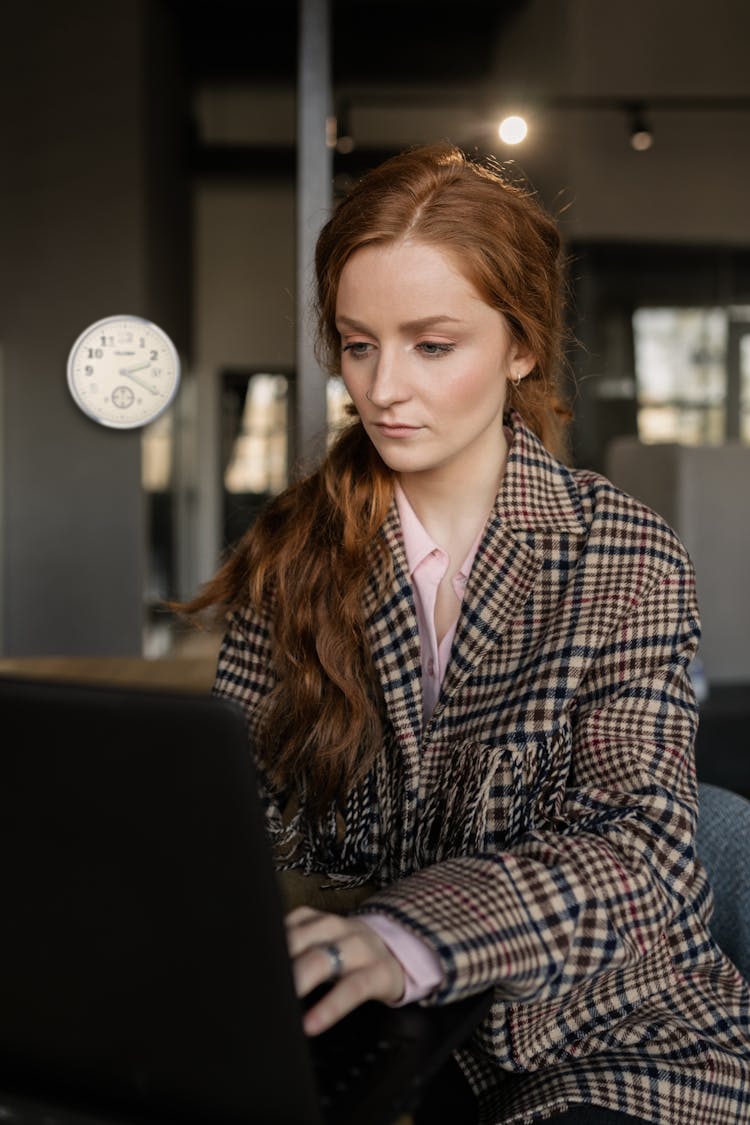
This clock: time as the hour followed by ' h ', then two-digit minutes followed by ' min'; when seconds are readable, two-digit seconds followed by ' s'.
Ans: 2 h 20 min
